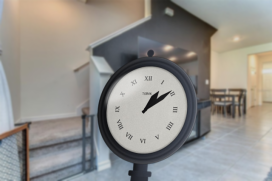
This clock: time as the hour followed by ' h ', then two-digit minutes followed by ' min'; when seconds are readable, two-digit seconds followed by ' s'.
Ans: 1 h 09 min
